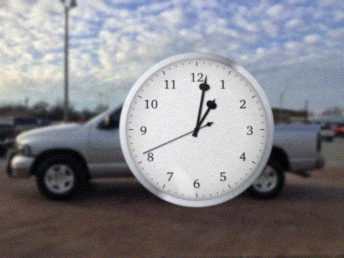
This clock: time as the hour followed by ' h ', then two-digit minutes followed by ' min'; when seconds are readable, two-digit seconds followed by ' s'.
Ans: 1 h 01 min 41 s
